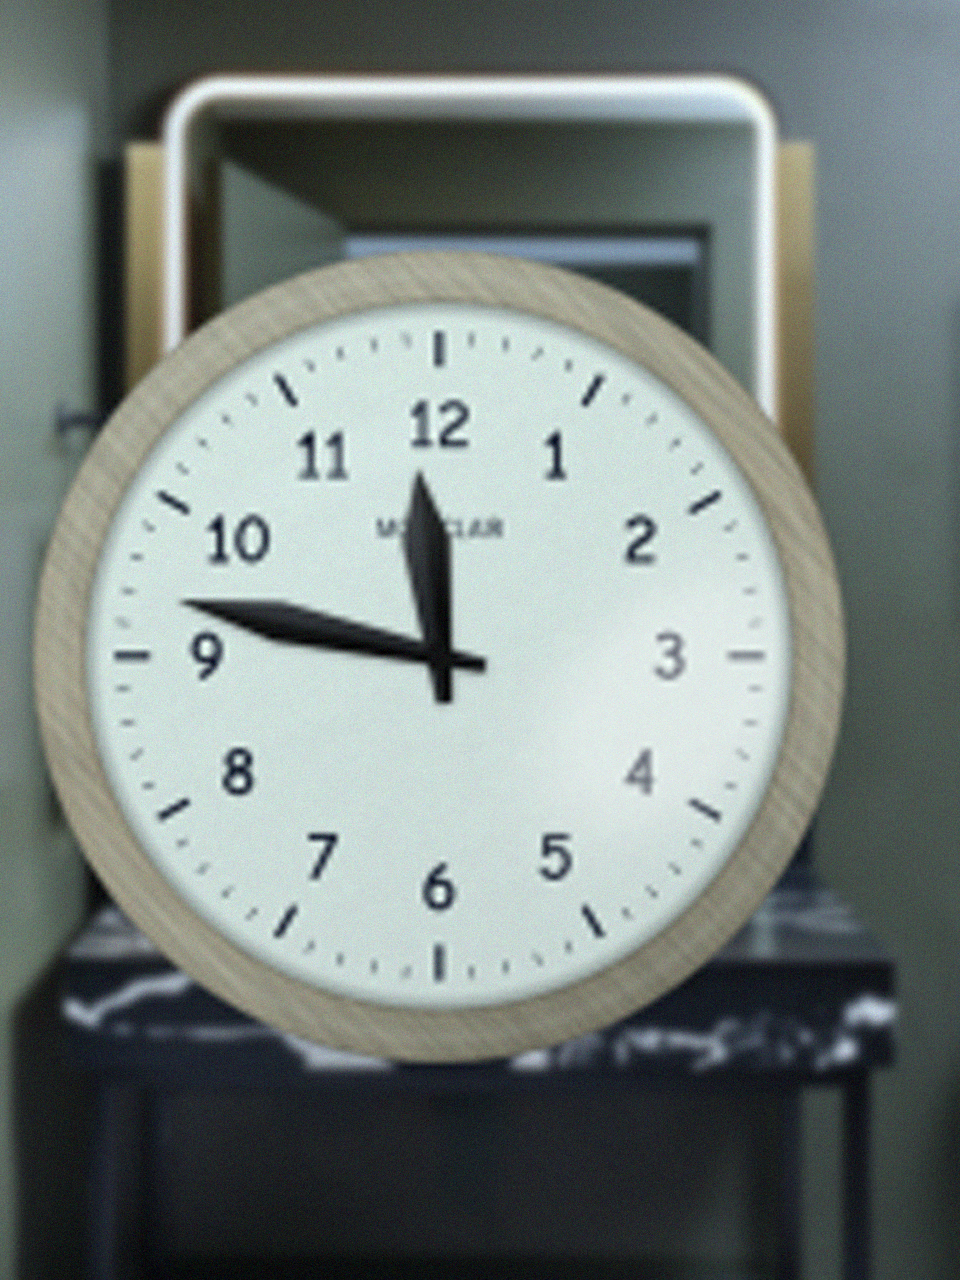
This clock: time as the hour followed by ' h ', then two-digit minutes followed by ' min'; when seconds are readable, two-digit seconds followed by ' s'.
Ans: 11 h 47 min
